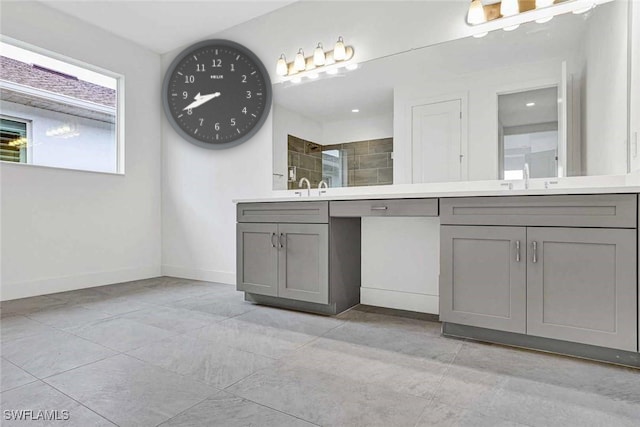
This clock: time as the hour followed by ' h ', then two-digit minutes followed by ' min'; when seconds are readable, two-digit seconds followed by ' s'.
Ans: 8 h 41 min
